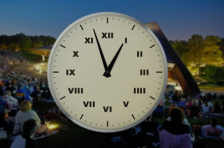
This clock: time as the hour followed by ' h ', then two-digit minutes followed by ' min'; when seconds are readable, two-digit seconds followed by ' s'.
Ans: 12 h 57 min
